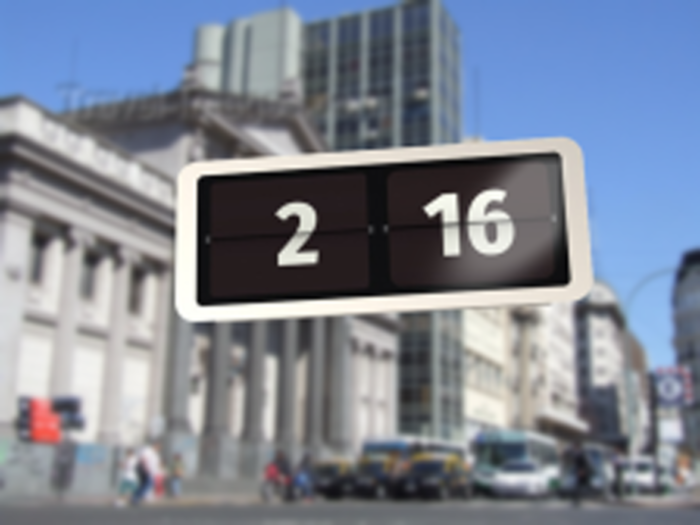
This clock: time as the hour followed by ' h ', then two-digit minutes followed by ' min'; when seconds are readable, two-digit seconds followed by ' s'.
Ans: 2 h 16 min
